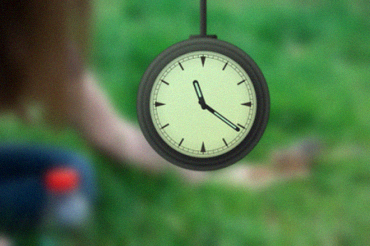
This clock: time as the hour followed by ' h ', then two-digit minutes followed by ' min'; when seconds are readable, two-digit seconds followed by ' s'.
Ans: 11 h 21 min
